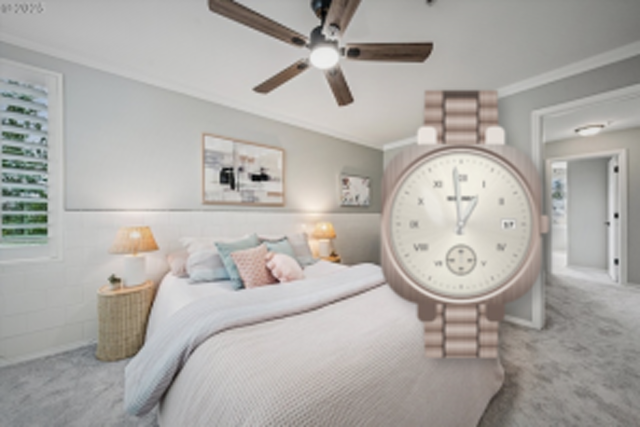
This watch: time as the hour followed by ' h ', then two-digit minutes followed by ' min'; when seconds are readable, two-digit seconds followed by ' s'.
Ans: 12 h 59 min
